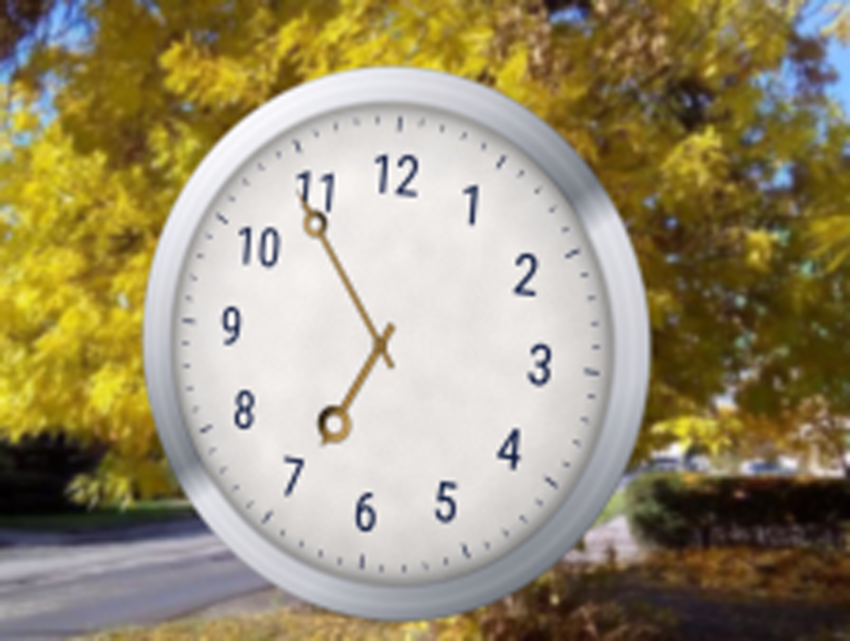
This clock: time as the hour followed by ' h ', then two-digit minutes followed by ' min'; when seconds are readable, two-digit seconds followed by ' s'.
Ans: 6 h 54 min
